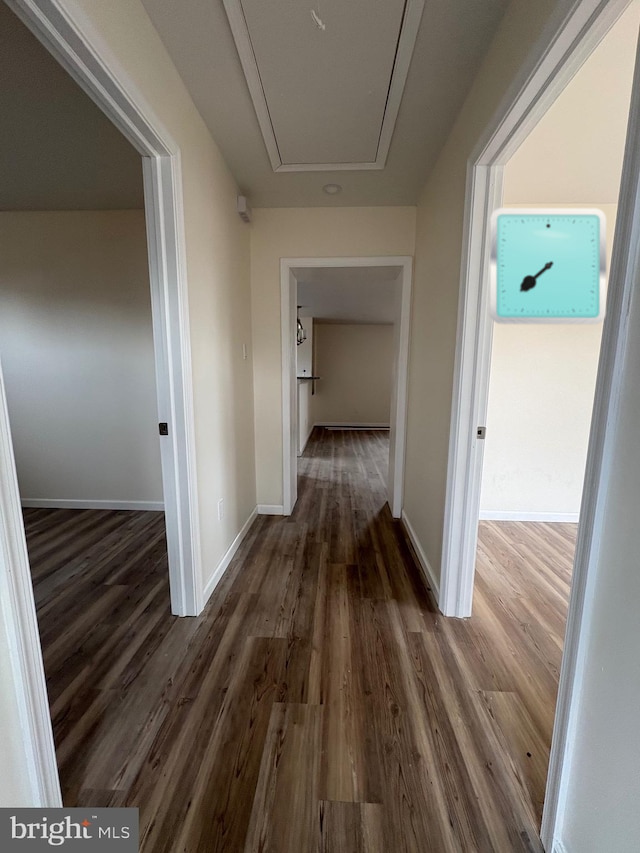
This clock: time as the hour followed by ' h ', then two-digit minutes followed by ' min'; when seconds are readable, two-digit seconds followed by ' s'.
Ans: 7 h 38 min
